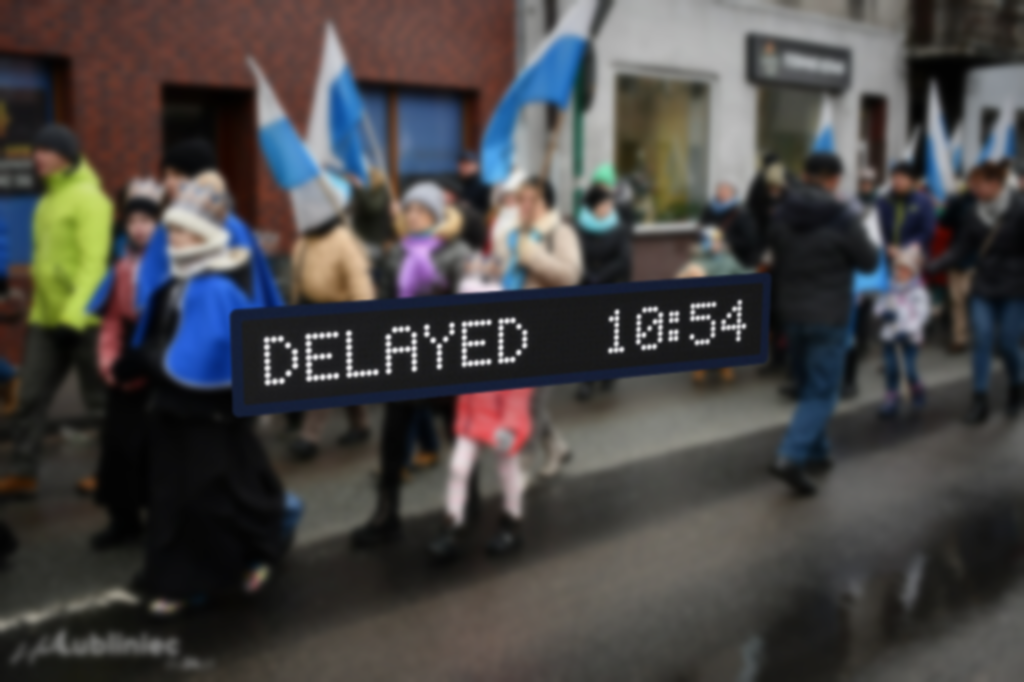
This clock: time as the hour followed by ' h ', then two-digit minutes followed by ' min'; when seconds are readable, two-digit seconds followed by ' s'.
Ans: 10 h 54 min
